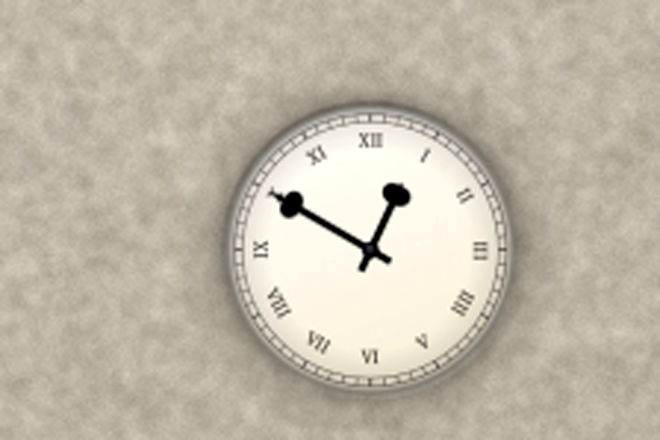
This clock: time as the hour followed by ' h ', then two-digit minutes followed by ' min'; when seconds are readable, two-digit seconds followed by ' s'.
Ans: 12 h 50 min
